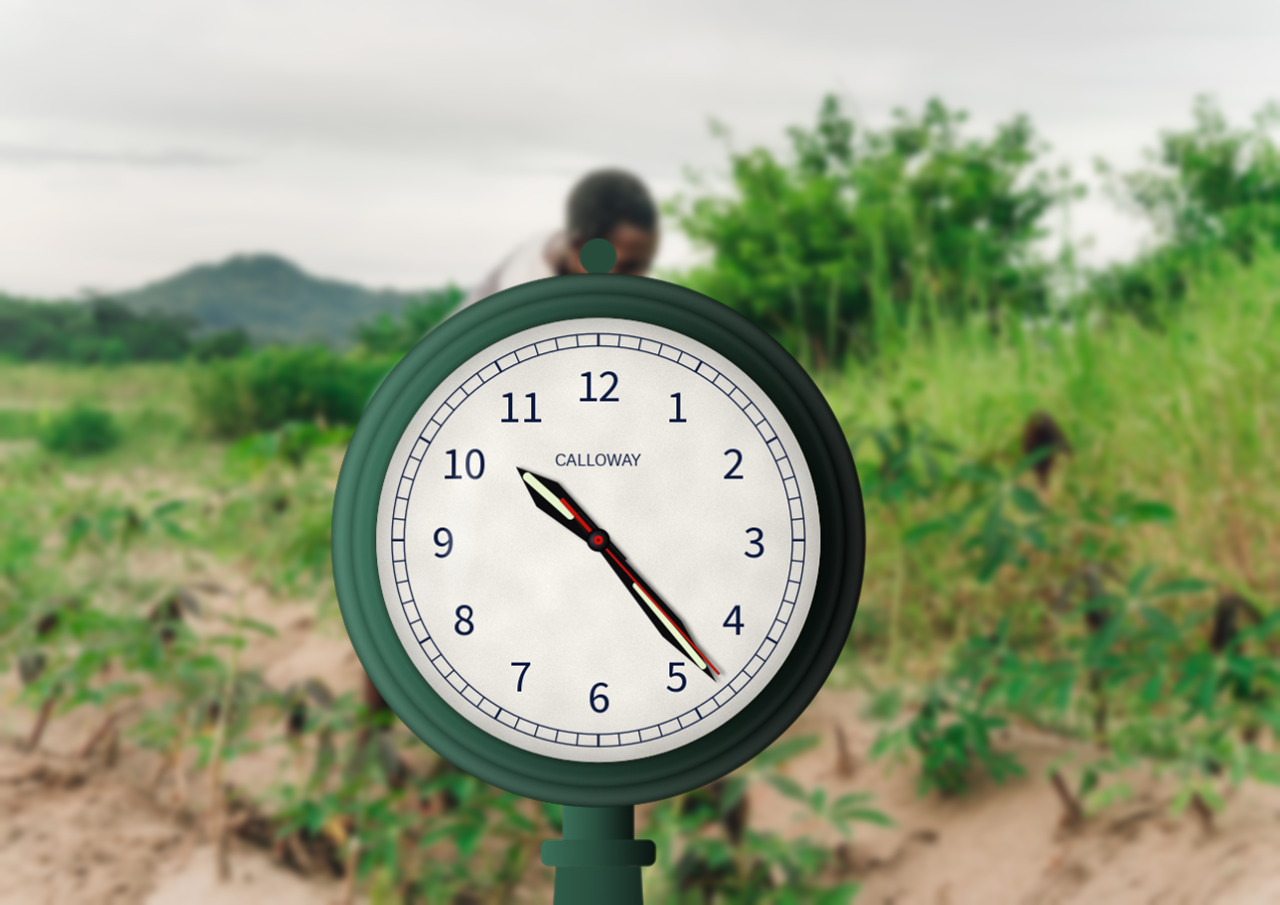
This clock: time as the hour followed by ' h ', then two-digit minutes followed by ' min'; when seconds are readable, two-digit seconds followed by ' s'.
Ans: 10 h 23 min 23 s
